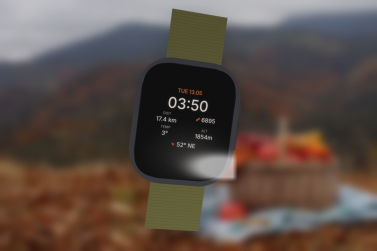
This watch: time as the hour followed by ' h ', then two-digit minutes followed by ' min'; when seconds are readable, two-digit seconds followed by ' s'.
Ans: 3 h 50 min
